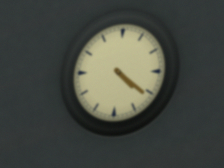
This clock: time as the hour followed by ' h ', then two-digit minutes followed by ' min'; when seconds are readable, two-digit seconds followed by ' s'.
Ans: 4 h 21 min
